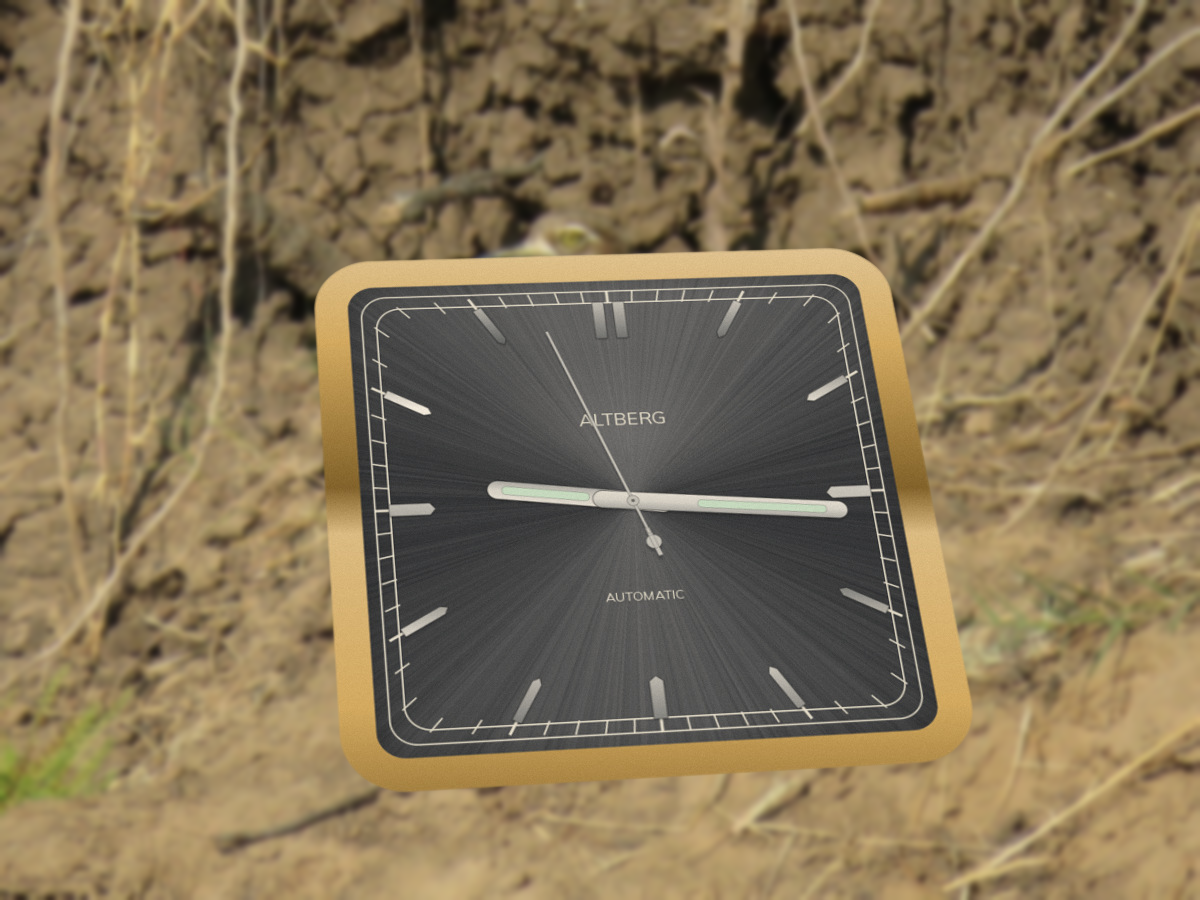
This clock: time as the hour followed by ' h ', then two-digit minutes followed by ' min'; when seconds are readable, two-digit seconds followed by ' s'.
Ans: 9 h 15 min 57 s
